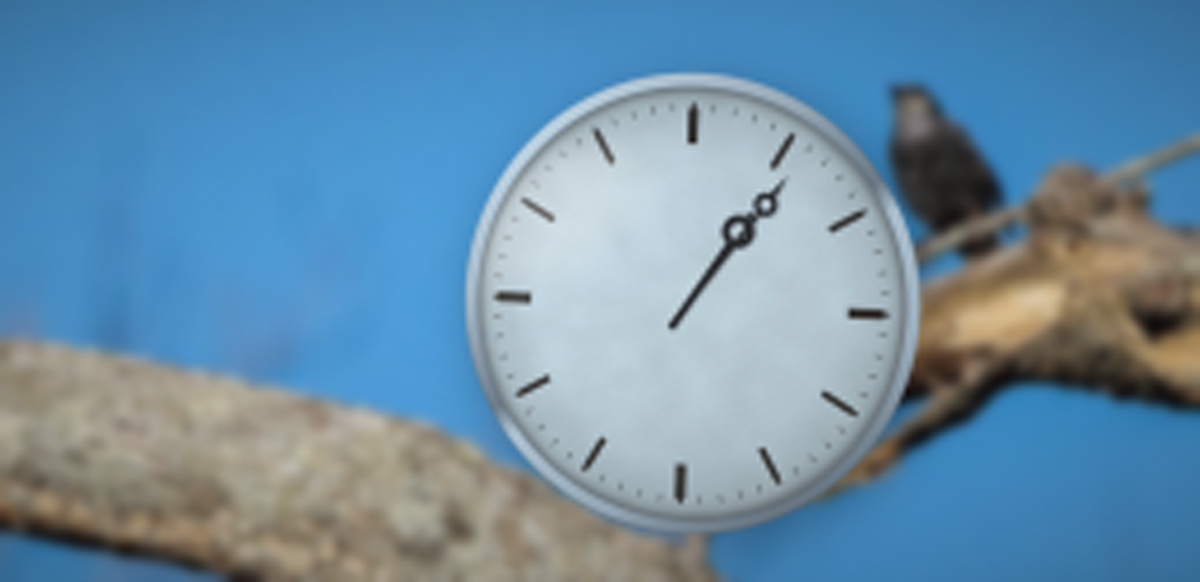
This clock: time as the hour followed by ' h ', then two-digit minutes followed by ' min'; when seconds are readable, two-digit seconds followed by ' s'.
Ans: 1 h 06 min
